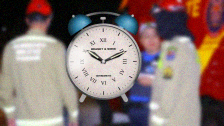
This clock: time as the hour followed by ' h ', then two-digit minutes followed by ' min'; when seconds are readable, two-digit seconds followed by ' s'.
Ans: 10 h 11 min
